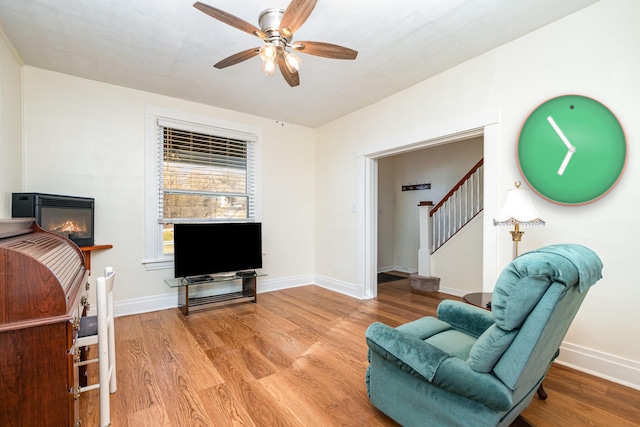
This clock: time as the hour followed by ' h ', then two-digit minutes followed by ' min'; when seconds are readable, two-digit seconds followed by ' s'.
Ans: 6 h 54 min
